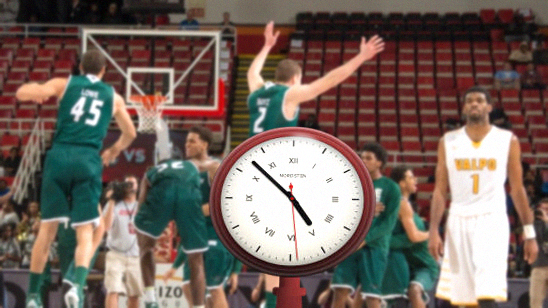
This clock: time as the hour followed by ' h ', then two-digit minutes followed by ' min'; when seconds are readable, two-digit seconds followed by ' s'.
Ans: 4 h 52 min 29 s
